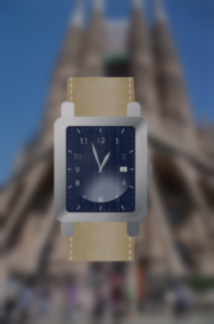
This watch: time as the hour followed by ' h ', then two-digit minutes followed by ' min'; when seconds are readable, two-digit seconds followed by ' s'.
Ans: 12 h 57 min
